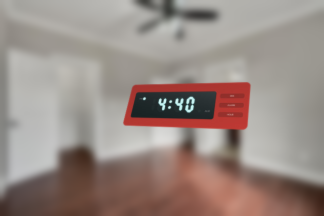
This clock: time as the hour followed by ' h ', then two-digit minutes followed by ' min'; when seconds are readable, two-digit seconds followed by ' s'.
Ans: 4 h 40 min
